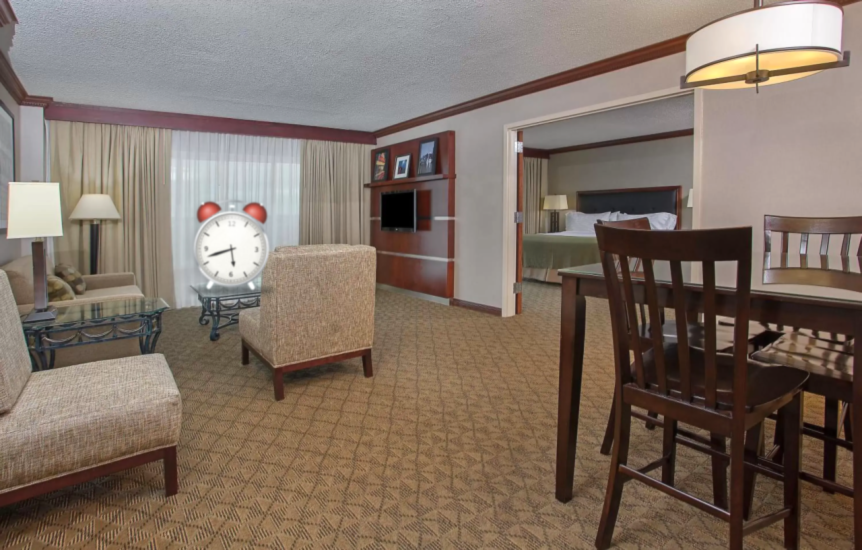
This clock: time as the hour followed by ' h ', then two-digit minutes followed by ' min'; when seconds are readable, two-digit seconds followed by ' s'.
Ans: 5 h 42 min
